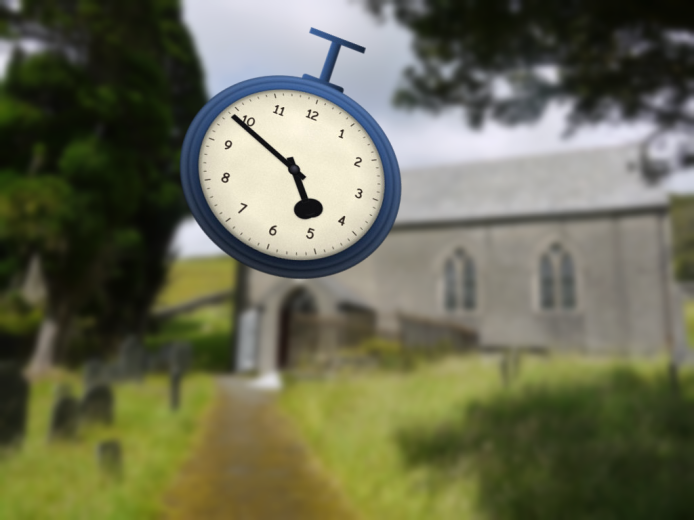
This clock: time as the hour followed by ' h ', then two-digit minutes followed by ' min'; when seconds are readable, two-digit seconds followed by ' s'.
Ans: 4 h 49 min
